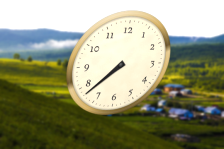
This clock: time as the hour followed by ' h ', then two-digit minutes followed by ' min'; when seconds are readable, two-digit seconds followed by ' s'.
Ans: 7 h 38 min
